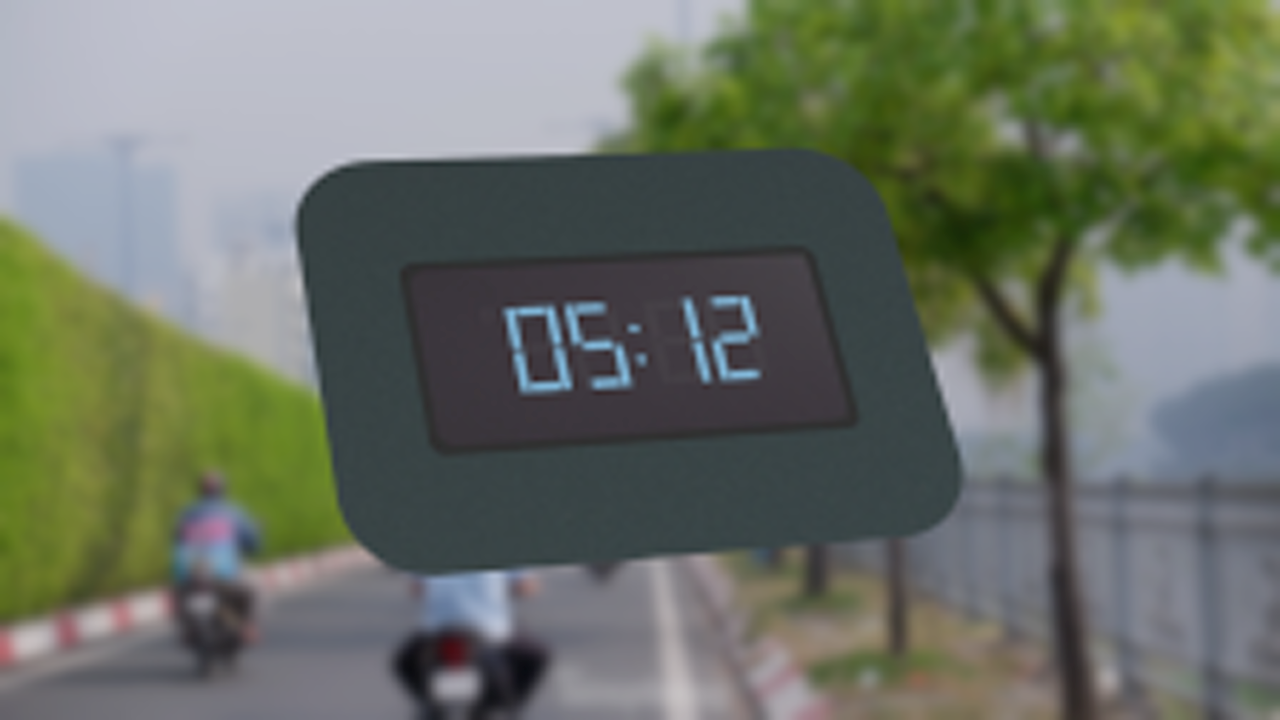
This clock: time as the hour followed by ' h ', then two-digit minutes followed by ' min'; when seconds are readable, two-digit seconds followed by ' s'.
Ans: 5 h 12 min
